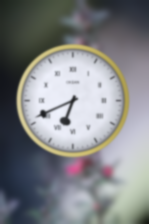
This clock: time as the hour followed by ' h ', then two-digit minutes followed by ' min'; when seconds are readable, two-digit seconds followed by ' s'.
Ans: 6 h 41 min
